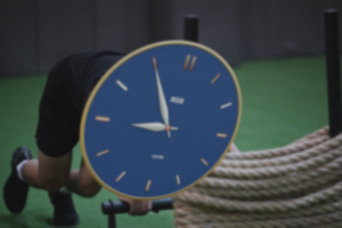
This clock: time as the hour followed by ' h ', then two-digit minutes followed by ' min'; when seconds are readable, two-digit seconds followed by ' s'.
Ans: 8 h 55 min
